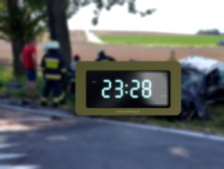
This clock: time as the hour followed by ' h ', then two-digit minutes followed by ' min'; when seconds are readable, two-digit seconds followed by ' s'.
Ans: 23 h 28 min
